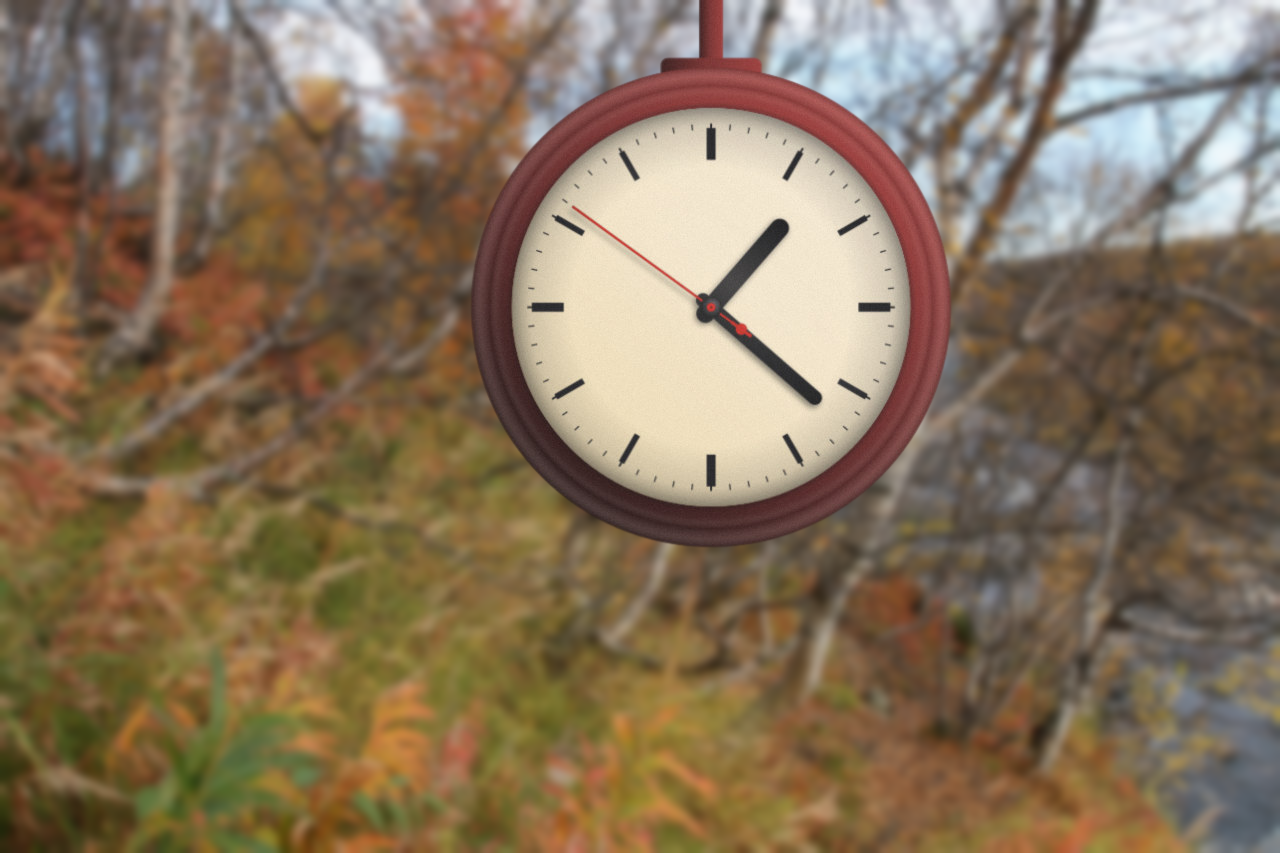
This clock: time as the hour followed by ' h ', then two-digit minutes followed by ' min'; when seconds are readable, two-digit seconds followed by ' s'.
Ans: 1 h 21 min 51 s
